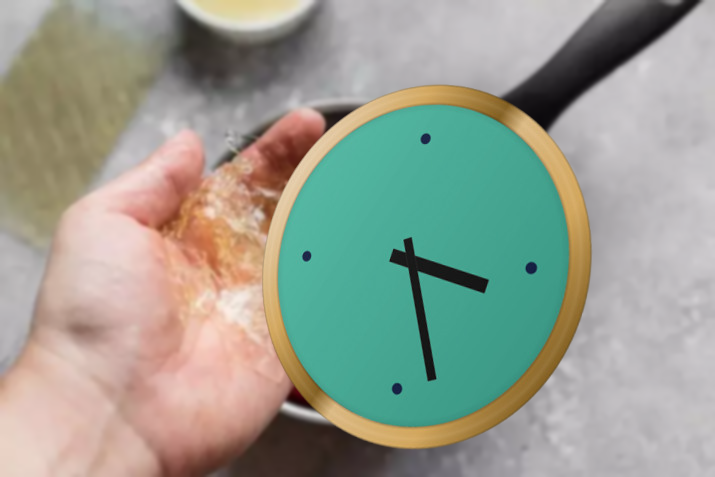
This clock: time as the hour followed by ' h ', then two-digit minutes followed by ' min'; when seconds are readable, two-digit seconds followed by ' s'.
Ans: 3 h 27 min
